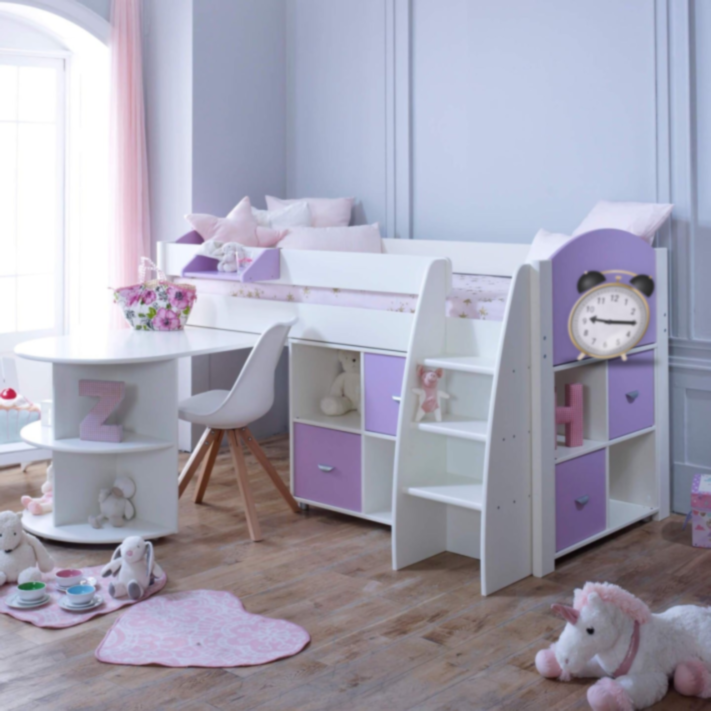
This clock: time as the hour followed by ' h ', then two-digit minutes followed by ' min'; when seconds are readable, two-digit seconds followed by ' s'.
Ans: 9 h 15 min
